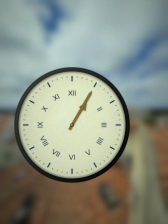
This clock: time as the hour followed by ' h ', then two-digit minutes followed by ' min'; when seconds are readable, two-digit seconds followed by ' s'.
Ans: 1 h 05 min
